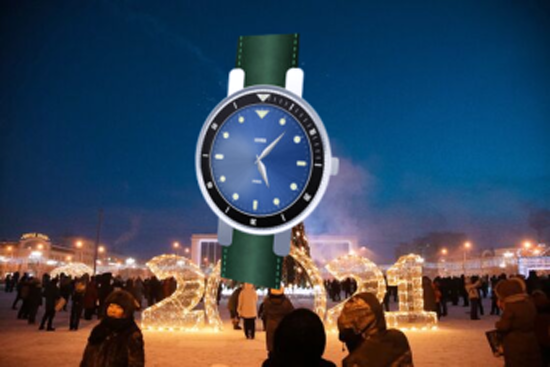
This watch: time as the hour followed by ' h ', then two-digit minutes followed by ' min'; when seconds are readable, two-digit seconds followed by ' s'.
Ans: 5 h 07 min
